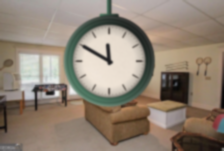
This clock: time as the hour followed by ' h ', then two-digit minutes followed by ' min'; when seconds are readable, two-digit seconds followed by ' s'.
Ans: 11 h 50 min
